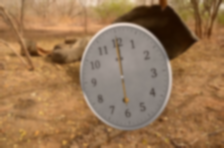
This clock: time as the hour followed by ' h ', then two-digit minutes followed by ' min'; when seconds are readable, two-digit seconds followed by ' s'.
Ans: 6 h 00 min
